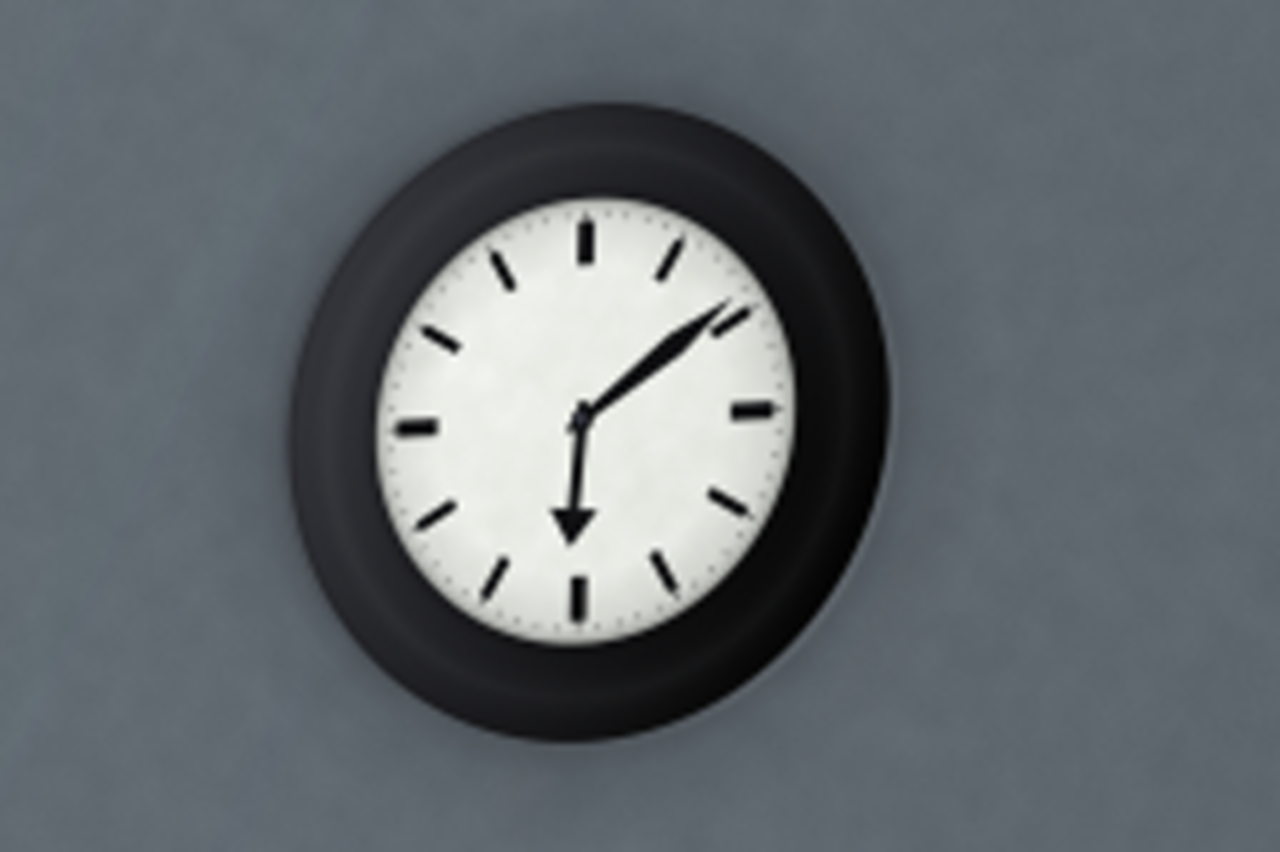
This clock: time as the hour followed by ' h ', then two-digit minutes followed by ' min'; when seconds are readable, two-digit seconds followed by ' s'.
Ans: 6 h 09 min
